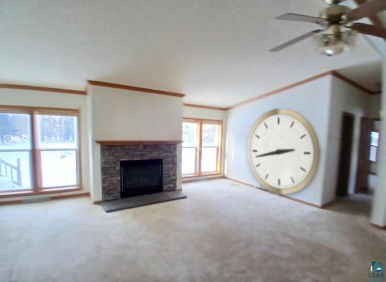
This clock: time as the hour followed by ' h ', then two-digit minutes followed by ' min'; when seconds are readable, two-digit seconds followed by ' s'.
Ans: 2 h 43 min
